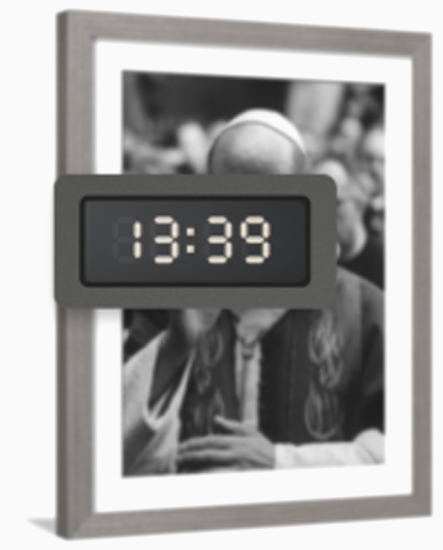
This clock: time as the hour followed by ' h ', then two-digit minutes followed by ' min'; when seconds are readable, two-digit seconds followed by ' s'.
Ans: 13 h 39 min
